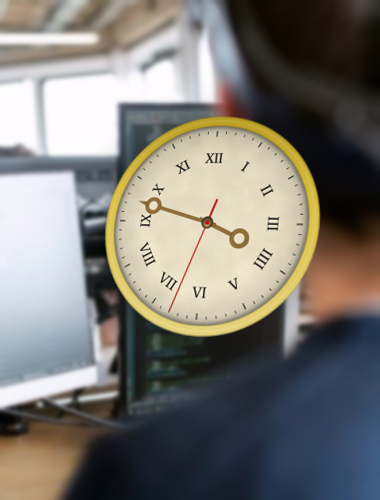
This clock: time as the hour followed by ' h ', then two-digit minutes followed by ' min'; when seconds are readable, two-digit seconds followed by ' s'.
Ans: 3 h 47 min 33 s
